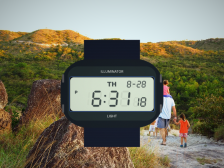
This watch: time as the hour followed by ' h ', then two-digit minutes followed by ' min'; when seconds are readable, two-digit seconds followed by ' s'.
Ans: 6 h 31 min 18 s
